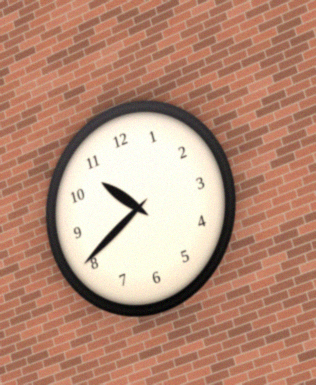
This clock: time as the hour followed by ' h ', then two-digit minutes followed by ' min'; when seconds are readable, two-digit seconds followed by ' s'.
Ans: 10 h 41 min
